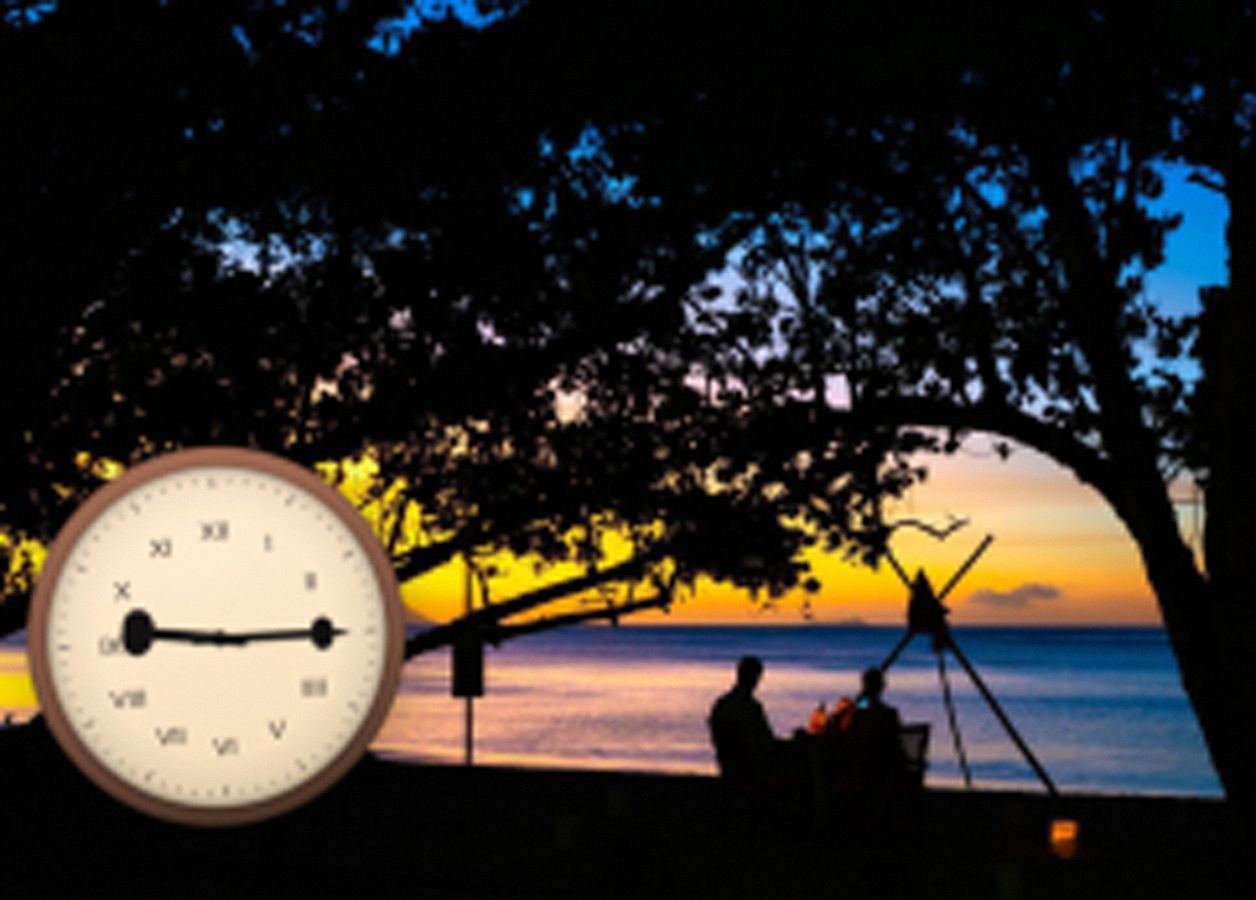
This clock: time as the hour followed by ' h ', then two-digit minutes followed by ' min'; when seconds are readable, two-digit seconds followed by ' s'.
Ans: 9 h 15 min
